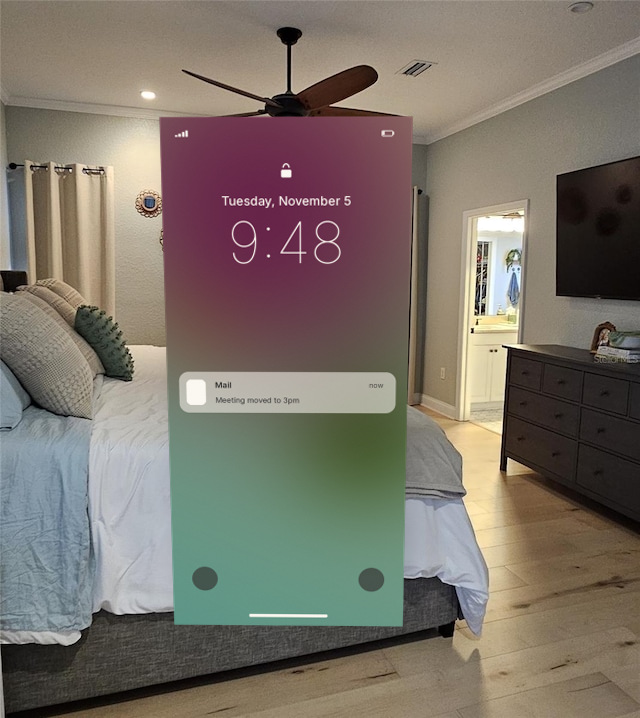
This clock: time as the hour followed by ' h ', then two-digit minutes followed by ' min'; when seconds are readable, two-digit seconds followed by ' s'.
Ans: 9 h 48 min
